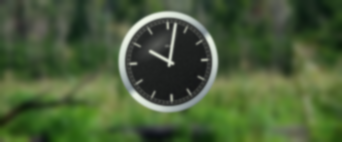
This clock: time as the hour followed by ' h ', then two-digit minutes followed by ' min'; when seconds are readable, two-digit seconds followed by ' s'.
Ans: 10 h 02 min
